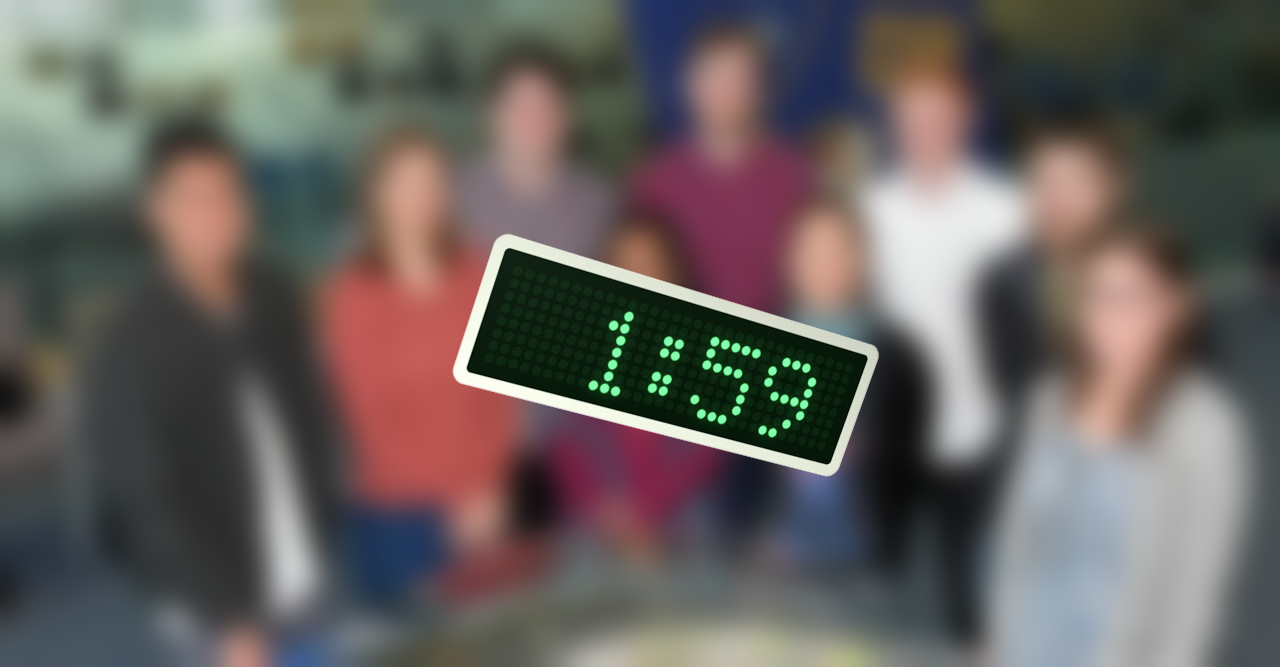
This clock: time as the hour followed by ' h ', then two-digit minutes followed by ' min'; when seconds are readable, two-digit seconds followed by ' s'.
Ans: 1 h 59 min
